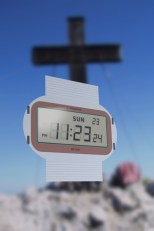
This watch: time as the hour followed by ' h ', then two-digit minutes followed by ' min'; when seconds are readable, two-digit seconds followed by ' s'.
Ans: 11 h 23 min 24 s
